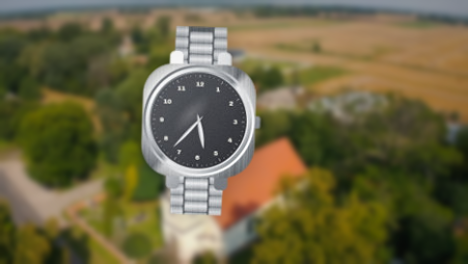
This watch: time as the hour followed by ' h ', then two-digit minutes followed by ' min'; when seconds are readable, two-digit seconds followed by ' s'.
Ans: 5 h 37 min
